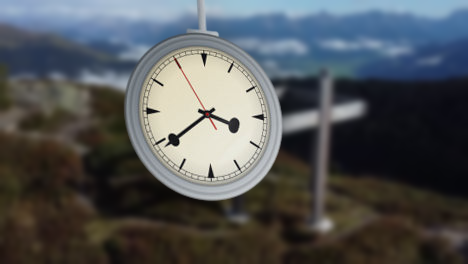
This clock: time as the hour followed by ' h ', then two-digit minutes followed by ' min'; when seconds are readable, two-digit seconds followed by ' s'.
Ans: 3 h 38 min 55 s
